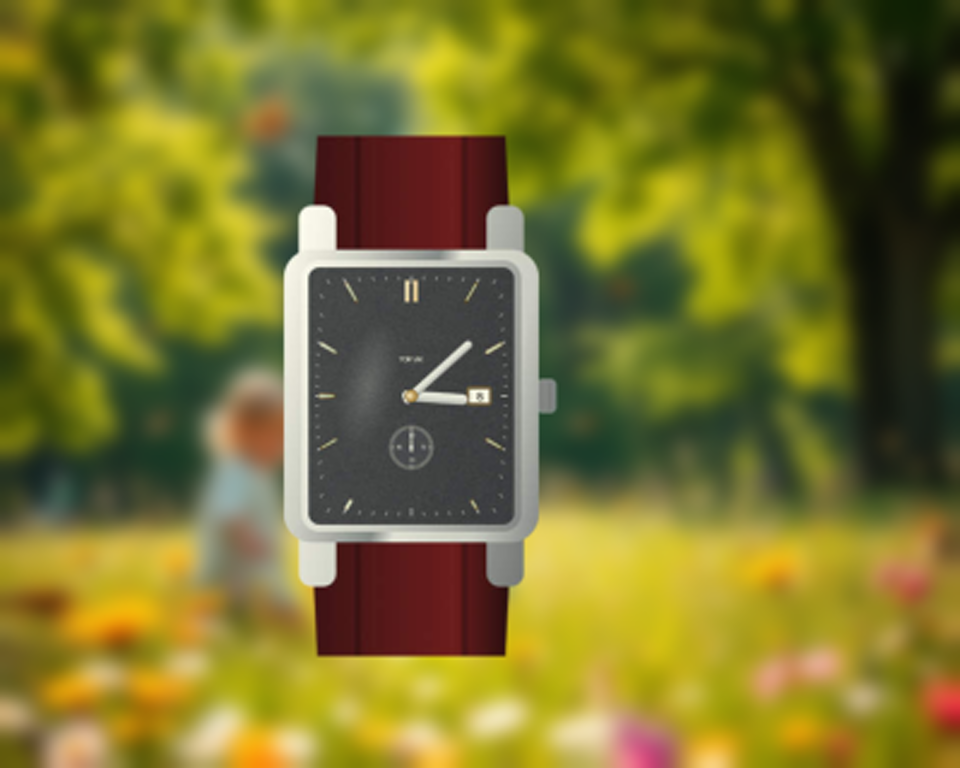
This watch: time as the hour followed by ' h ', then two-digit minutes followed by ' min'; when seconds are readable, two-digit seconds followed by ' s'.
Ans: 3 h 08 min
